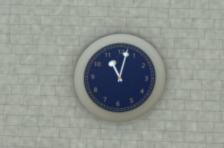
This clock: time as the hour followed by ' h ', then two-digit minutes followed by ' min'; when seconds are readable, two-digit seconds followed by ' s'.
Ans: 11 h 02 min
